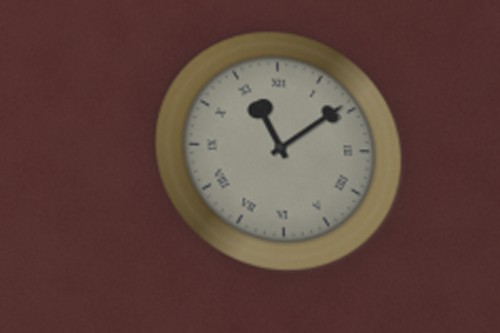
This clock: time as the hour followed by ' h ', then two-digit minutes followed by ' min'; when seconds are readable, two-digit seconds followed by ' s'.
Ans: 11 h 09 min
